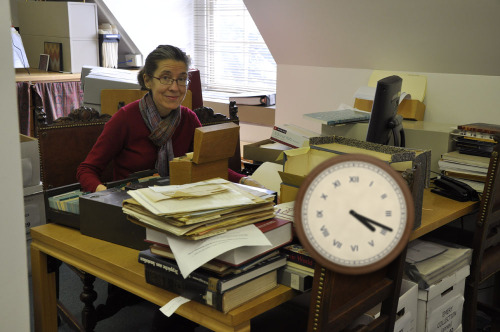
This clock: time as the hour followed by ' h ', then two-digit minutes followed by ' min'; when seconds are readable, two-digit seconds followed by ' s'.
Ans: 4 h 19 min
